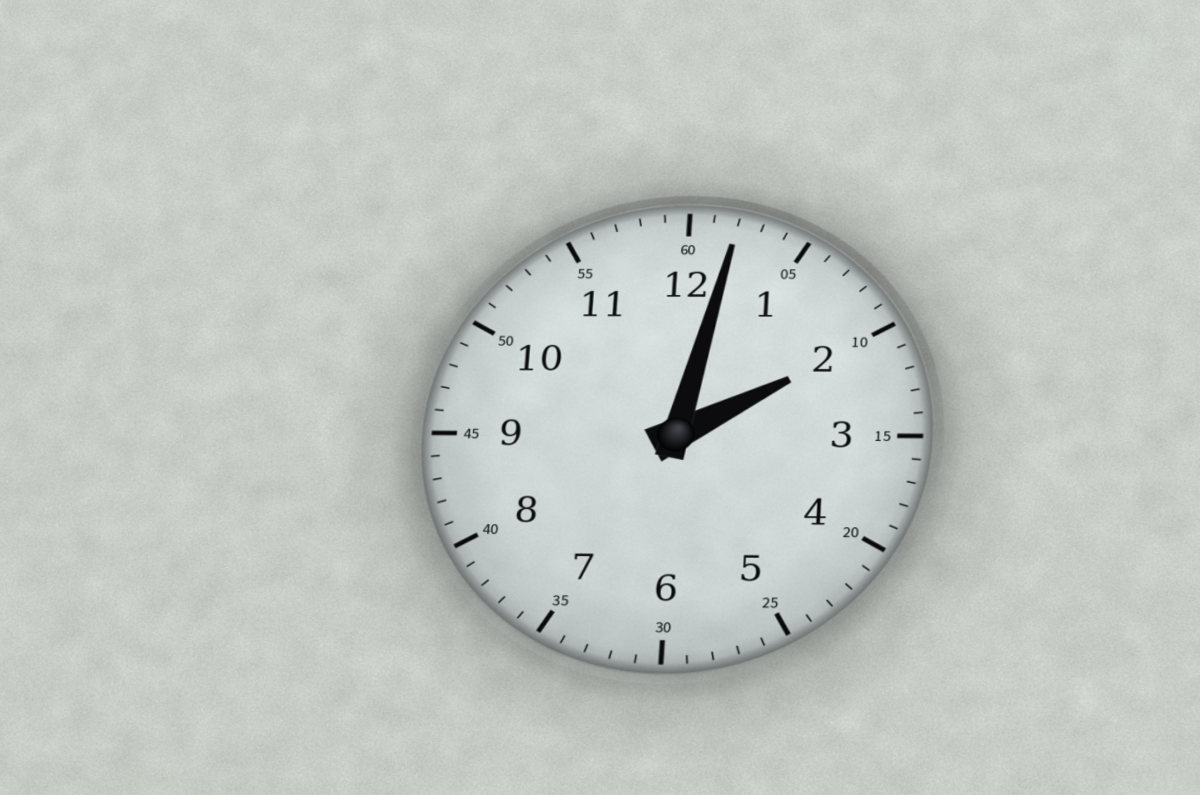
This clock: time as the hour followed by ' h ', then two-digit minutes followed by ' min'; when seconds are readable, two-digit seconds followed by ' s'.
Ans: 2 h 02 min
